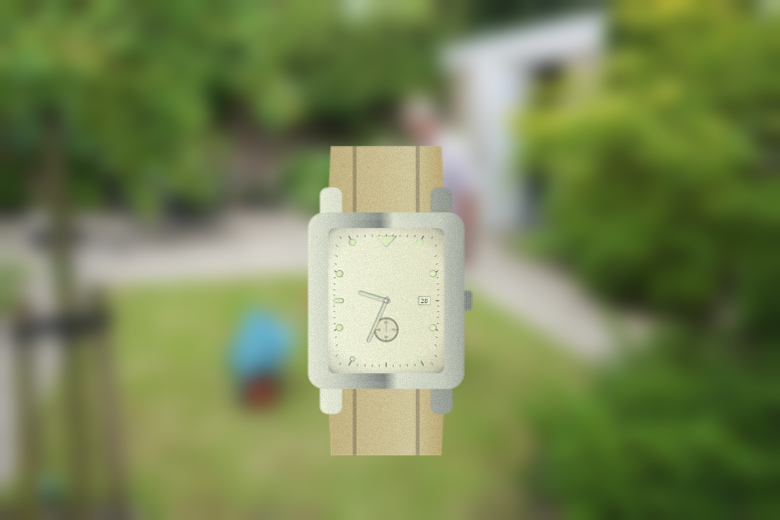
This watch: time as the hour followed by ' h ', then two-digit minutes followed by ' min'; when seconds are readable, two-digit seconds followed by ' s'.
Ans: 9 h 34 min
